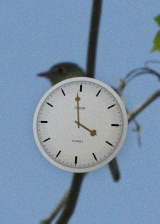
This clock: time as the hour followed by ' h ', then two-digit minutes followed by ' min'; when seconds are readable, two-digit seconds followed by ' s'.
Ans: 3 h 59 min
